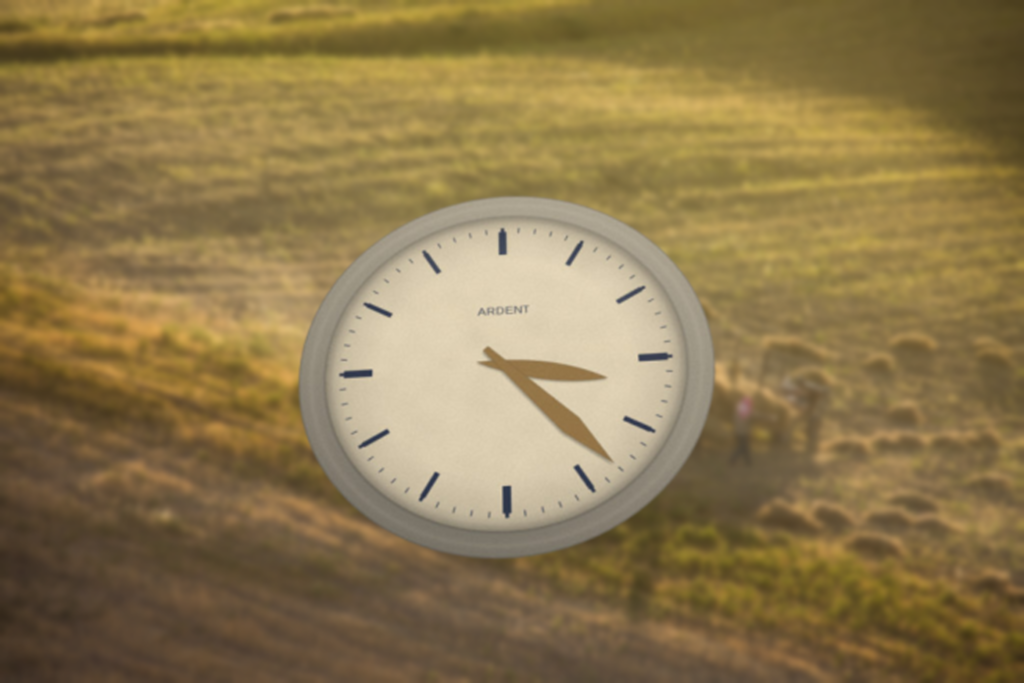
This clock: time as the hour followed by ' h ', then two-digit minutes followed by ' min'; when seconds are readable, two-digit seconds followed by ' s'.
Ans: 3 h 23 min
